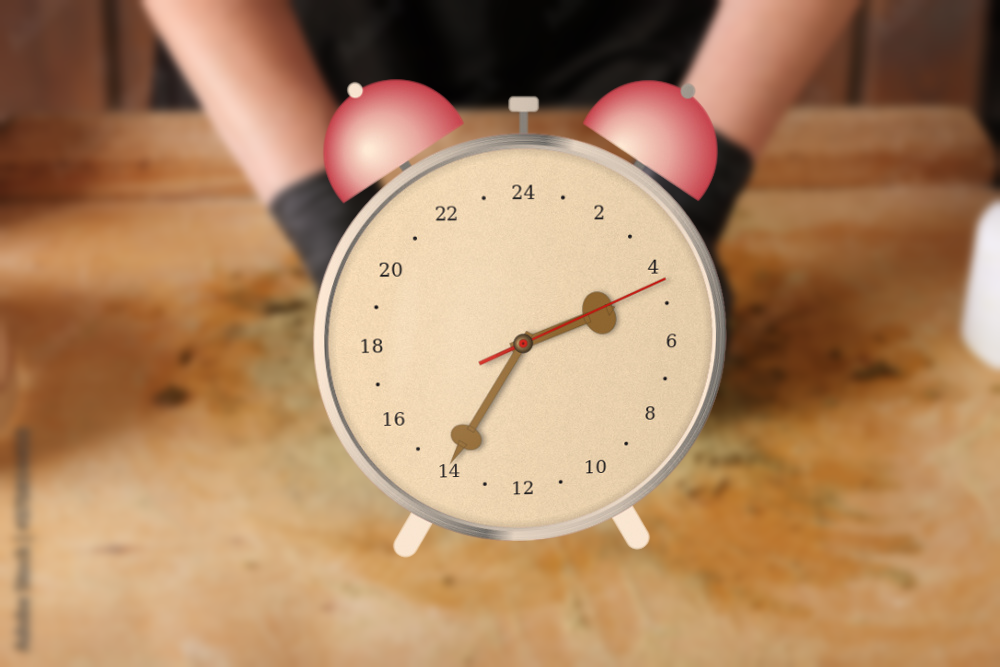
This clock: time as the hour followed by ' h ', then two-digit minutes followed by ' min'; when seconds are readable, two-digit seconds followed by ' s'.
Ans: 4 h 35 min 11 s
